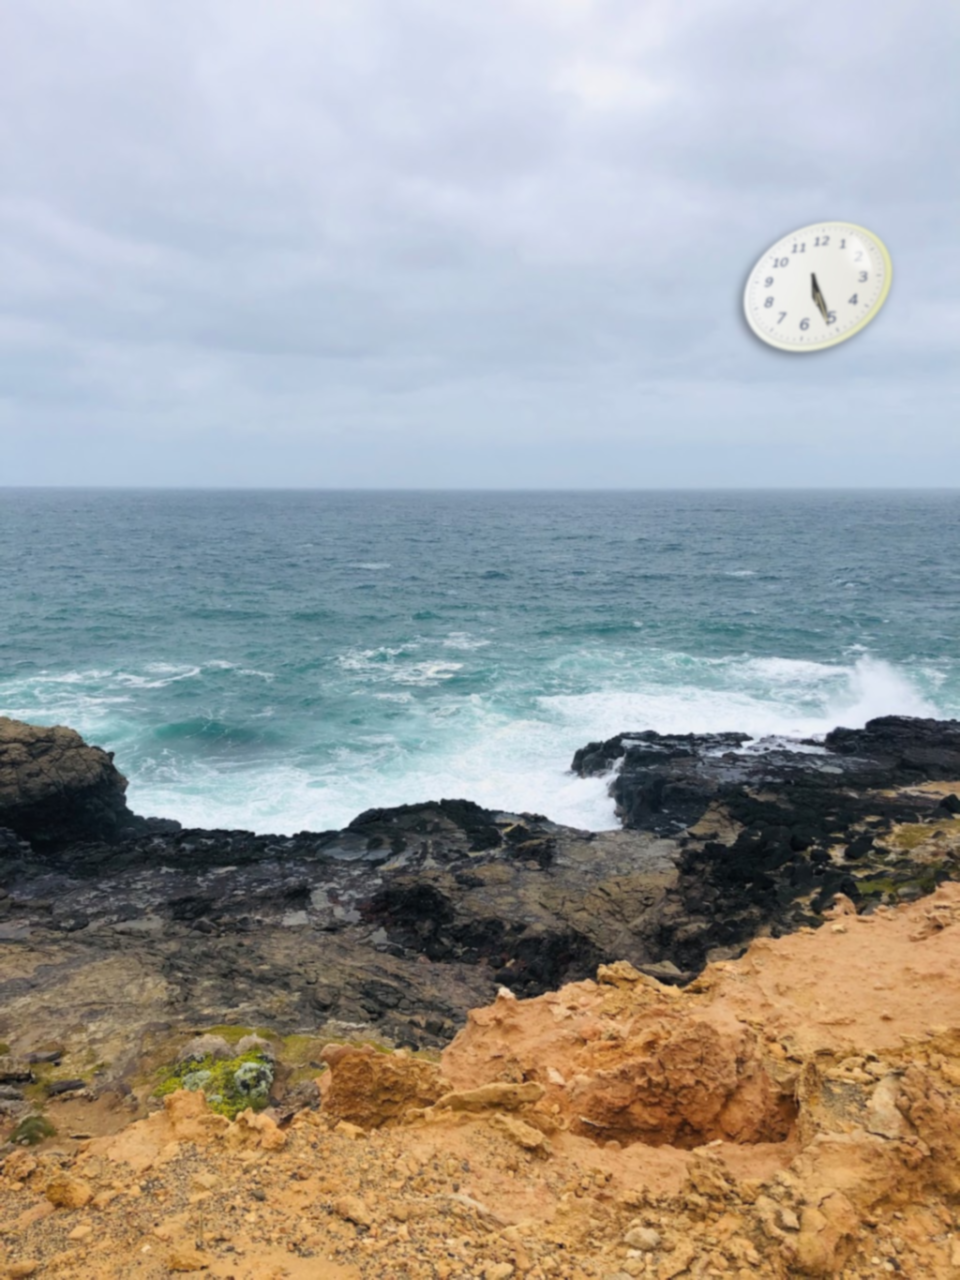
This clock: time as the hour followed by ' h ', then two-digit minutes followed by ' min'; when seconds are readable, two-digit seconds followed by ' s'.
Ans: 5 h 26 min
